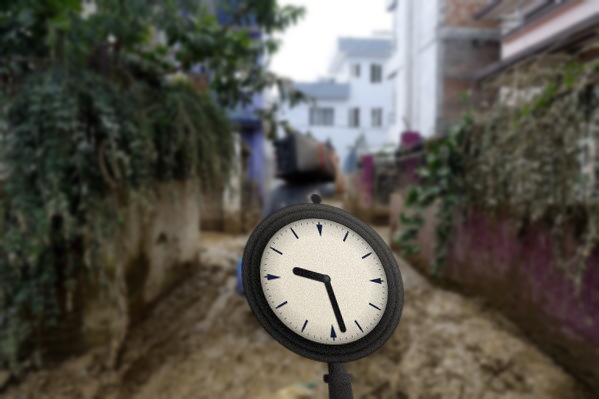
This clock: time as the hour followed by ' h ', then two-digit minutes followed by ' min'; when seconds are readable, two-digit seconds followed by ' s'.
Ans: 9 h 28 min
